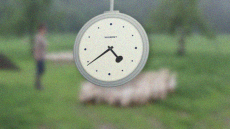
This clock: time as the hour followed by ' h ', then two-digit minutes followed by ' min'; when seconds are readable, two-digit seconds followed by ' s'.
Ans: 4 h 39 min
